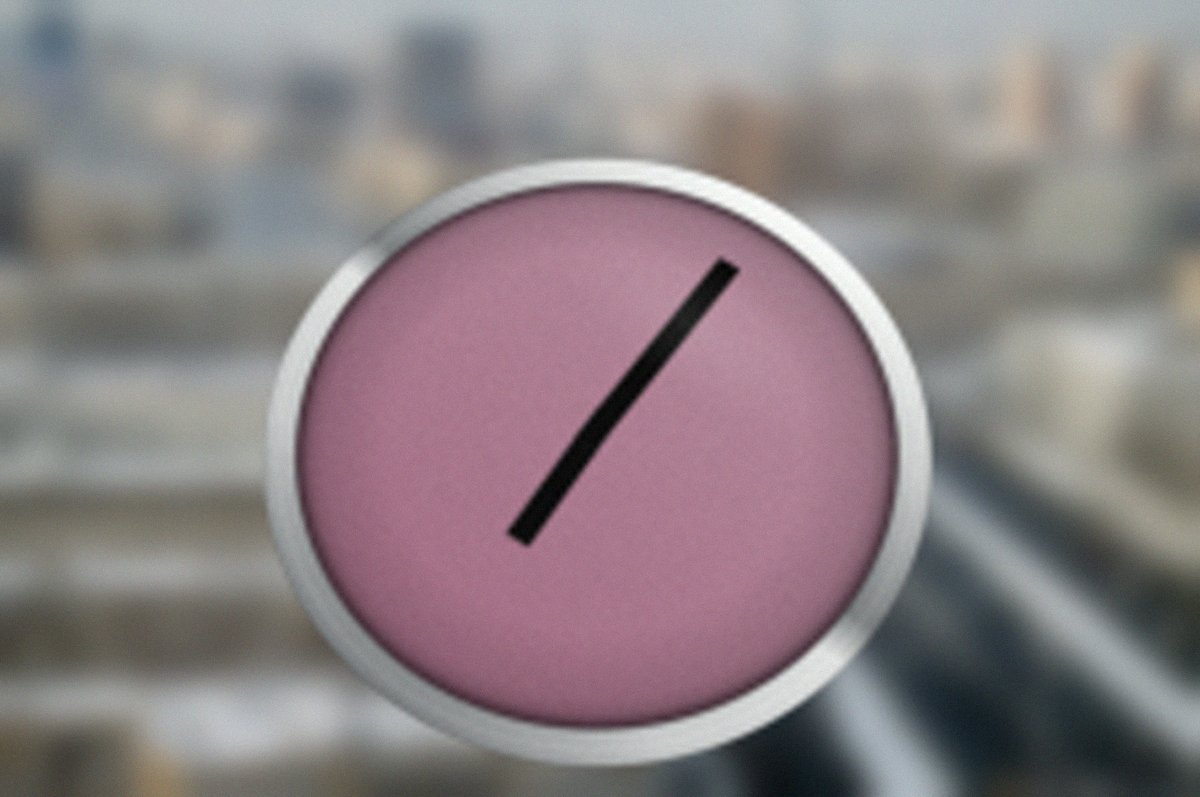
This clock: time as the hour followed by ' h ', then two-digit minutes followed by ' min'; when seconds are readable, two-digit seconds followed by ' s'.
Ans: 7 h 06 min
